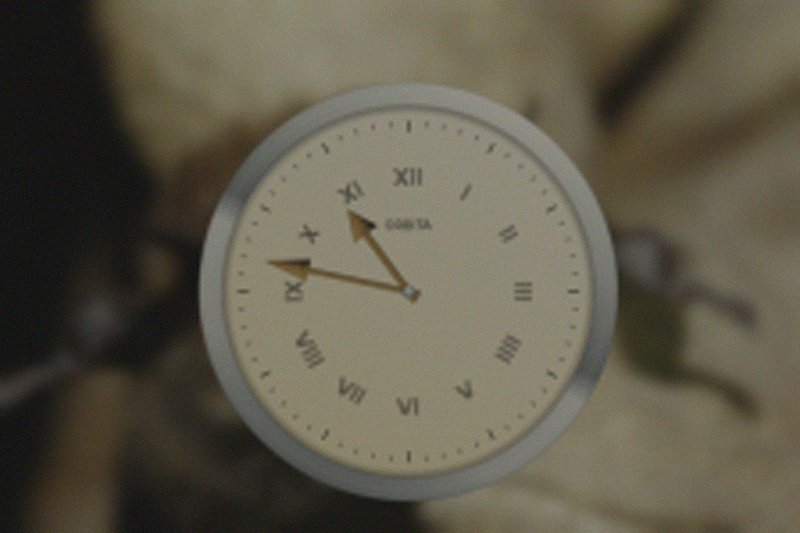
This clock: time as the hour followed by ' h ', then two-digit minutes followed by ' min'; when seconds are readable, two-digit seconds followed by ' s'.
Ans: 10 h 47 min
